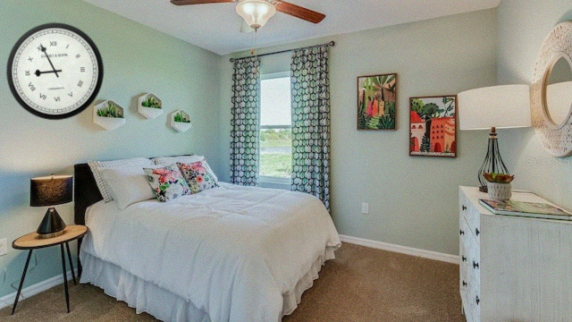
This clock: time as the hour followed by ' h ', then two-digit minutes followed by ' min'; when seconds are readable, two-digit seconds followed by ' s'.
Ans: 8 h 56 min
